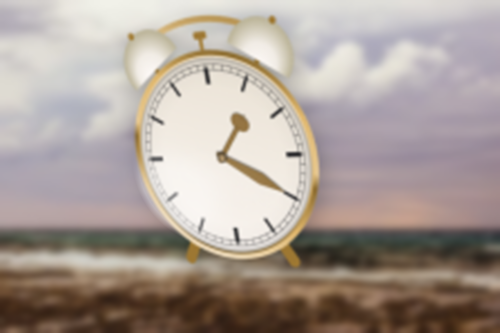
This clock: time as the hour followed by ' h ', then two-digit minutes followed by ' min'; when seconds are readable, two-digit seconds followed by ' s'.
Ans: 1 h 20 min
